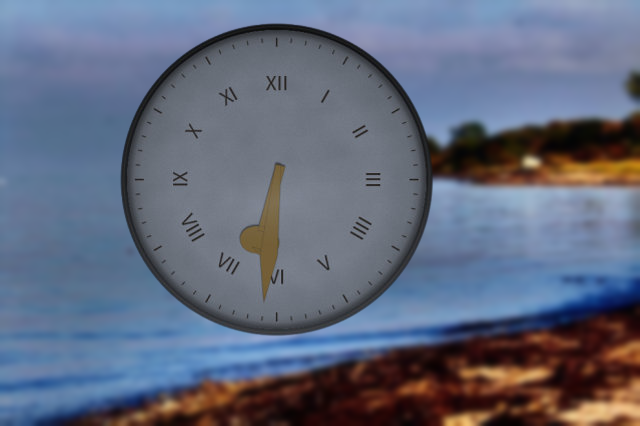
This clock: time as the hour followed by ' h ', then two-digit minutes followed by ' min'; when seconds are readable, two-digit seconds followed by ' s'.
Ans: 6 h 31 min
